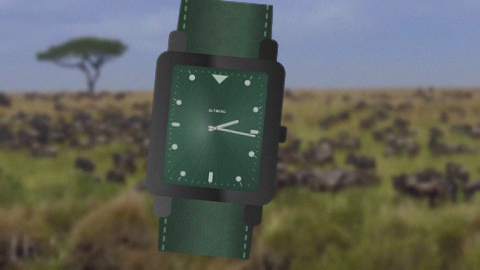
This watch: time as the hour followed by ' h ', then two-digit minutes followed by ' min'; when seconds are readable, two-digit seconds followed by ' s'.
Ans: 2 h 16 min
